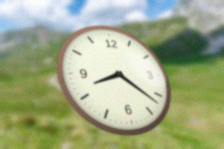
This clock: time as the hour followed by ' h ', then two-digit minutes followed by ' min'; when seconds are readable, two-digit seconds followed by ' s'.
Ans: 8 h 22 min
